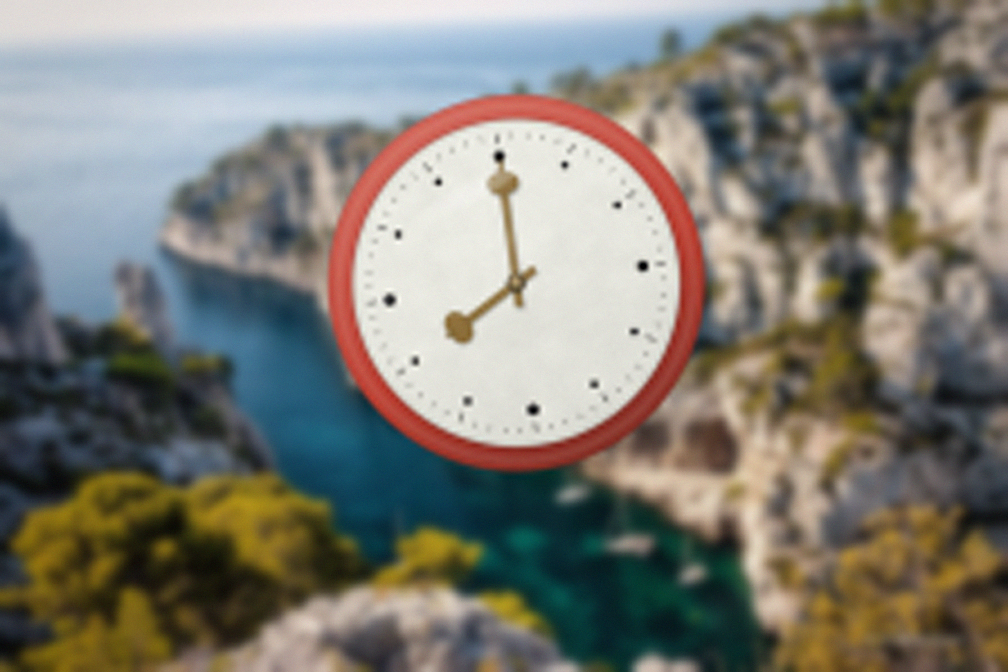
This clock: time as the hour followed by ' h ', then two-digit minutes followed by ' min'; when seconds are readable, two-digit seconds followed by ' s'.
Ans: 8 h 00 min
